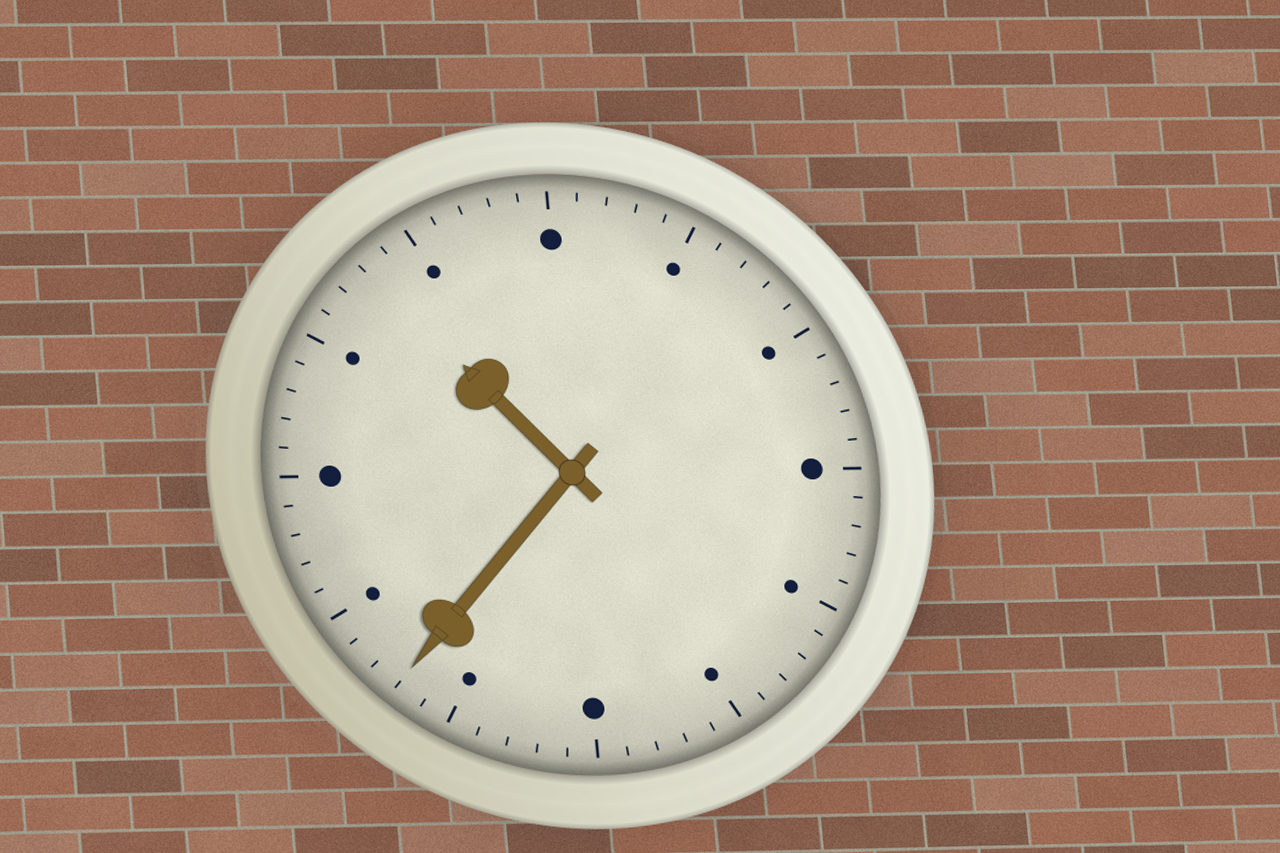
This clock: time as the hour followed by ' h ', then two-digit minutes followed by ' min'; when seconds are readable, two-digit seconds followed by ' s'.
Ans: 10 h 37 min
